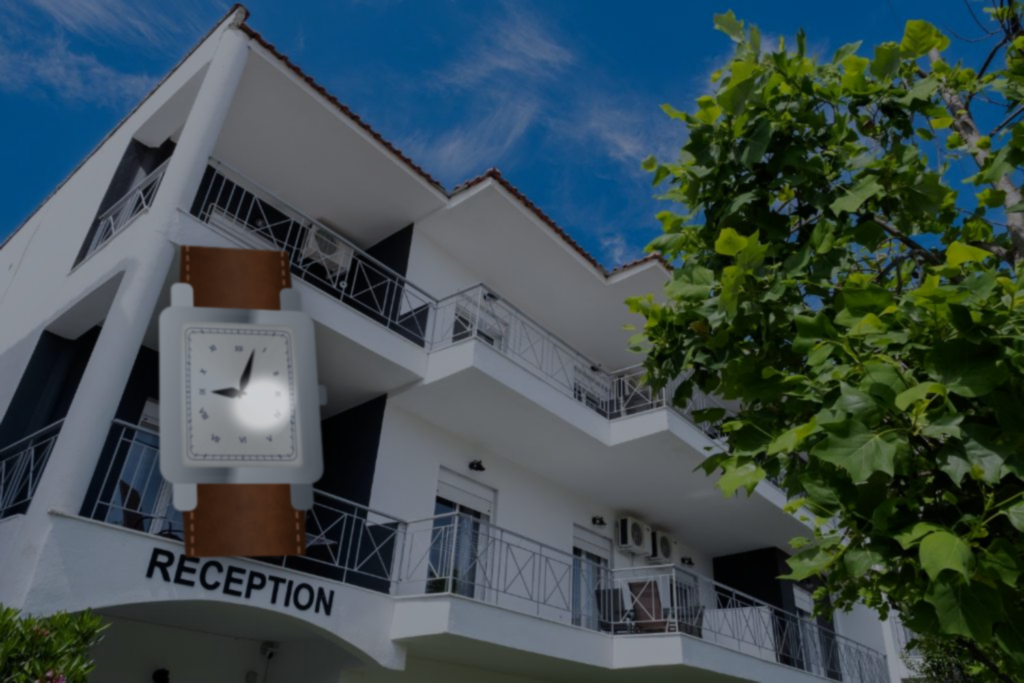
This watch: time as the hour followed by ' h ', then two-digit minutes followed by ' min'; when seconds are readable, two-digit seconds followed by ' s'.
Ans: 9 h 03 min
